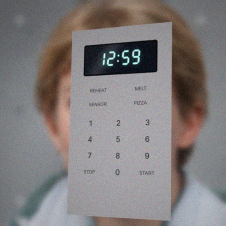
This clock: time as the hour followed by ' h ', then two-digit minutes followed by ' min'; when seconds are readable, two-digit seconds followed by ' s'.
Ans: 12 h 59 min
